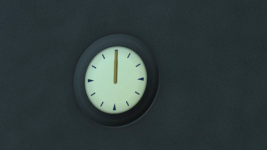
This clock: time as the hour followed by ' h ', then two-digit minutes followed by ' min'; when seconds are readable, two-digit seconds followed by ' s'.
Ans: 12 h 00 min
